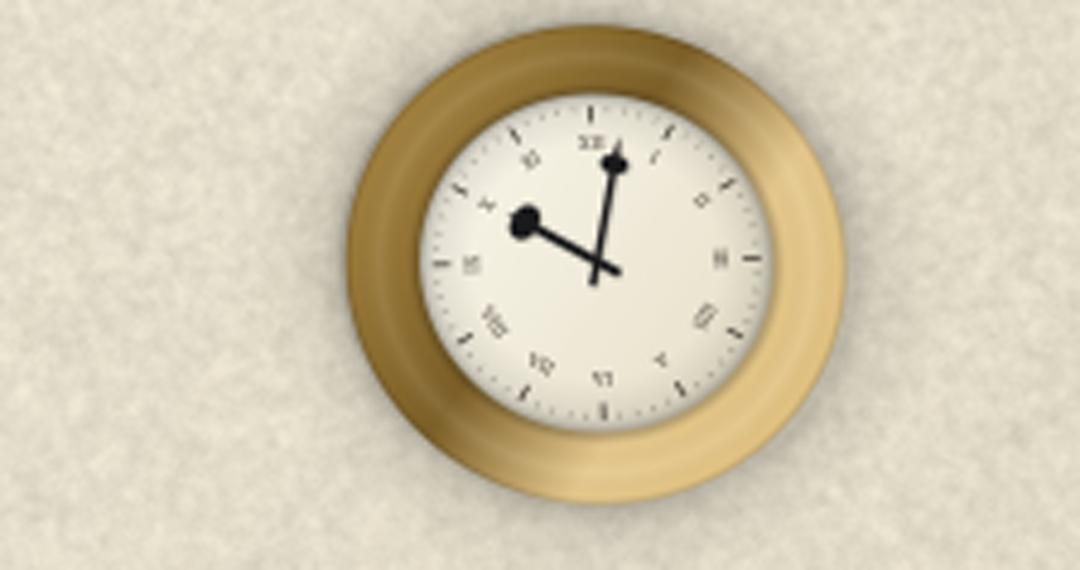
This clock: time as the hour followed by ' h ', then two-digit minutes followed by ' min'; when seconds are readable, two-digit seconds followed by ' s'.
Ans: 10 h 02 min
